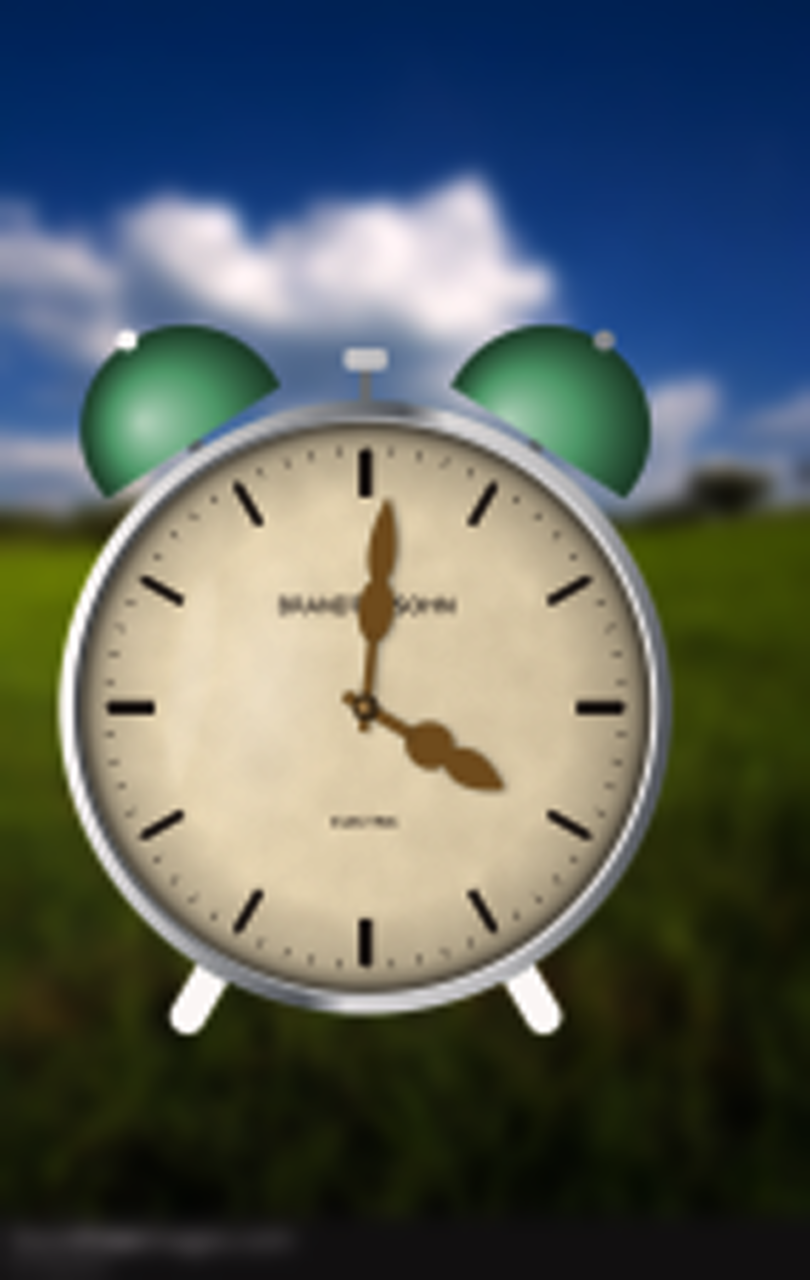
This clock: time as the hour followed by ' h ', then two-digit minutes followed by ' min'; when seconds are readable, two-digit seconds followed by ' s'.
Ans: 4 h 01 min
